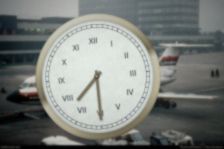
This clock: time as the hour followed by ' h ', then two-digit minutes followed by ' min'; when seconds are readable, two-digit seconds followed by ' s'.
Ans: 7 h 30 min
